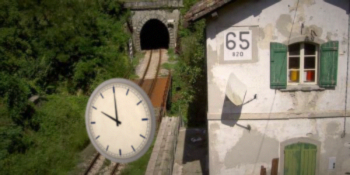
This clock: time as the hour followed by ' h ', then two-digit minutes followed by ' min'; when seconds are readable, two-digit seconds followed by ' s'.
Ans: 10 h 00 min
